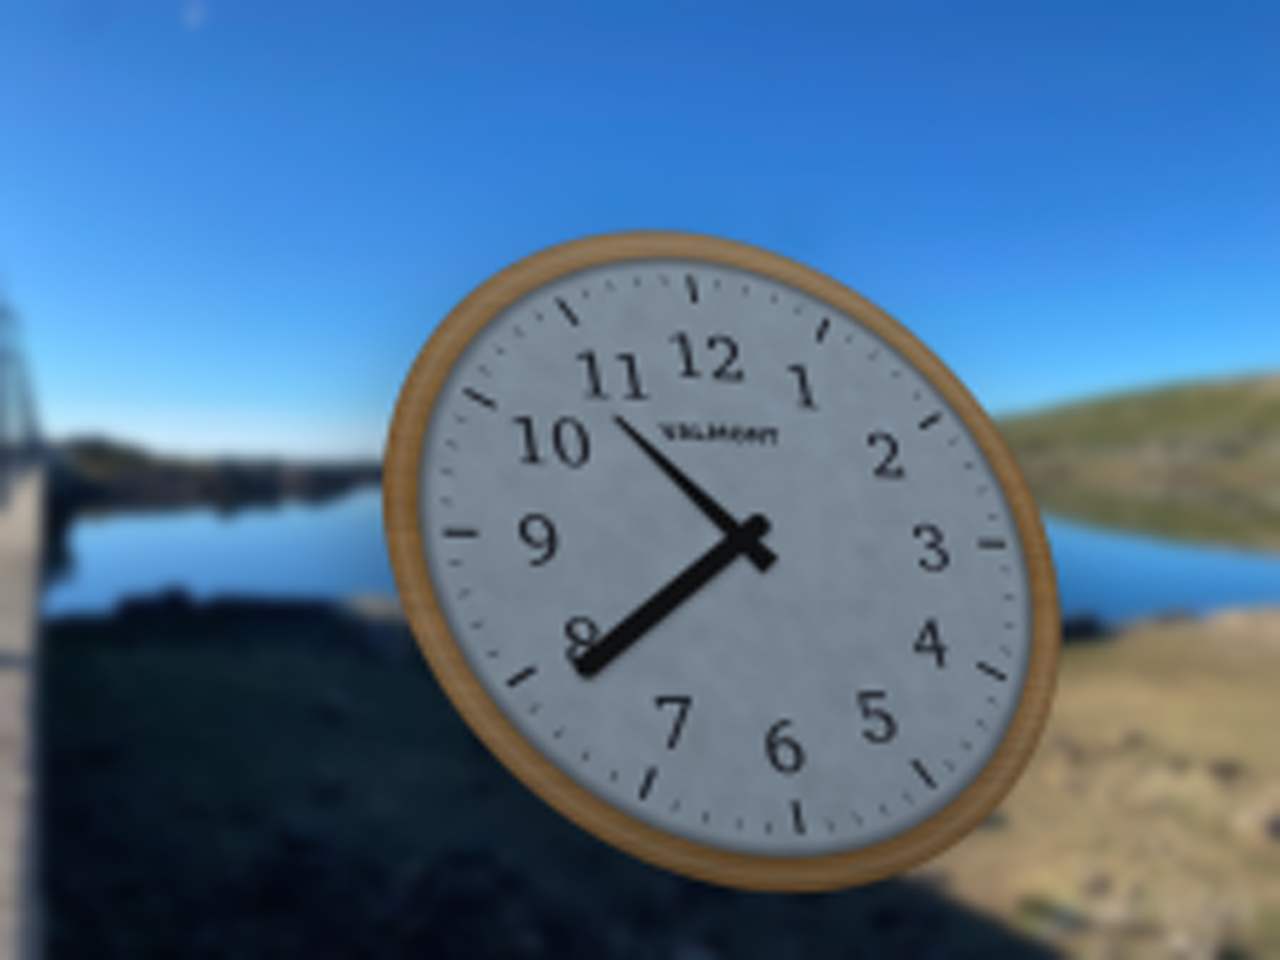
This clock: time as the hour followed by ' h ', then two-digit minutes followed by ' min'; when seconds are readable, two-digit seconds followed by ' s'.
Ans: 10 h 39 min
